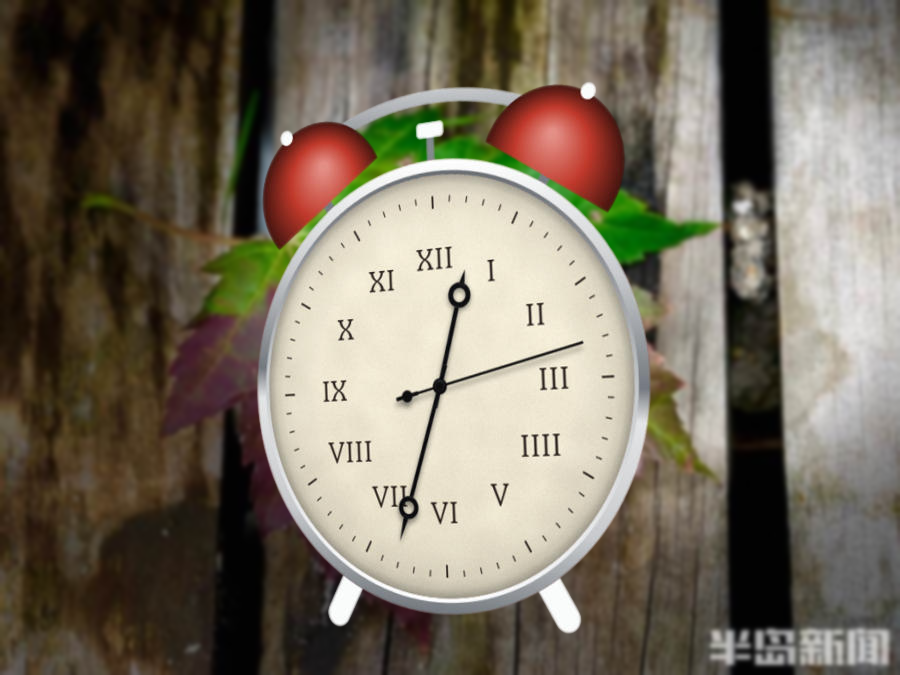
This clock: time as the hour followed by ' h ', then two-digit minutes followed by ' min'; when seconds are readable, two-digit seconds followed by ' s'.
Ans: 12 h 33 min 13 s
